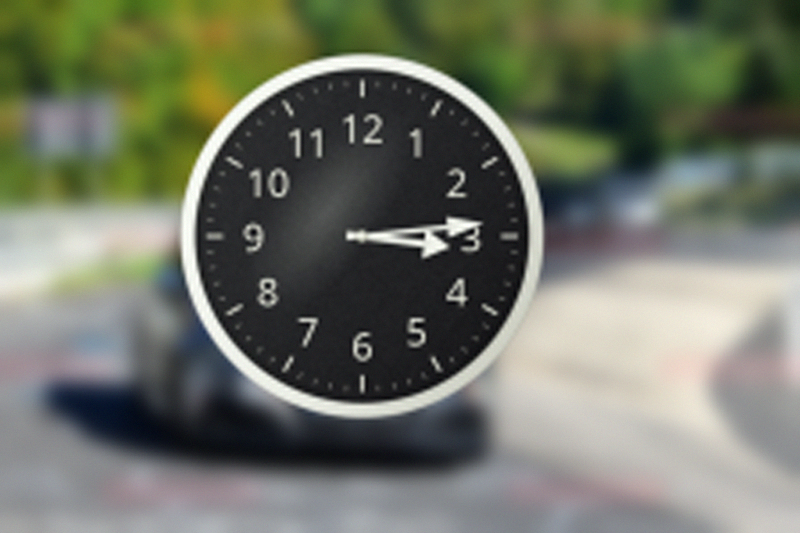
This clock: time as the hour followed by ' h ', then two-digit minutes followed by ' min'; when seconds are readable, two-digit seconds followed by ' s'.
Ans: 3 h 14 min
